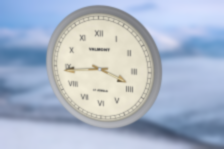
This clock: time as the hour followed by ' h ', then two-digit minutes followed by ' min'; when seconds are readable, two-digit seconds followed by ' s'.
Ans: 3 h 44 min
